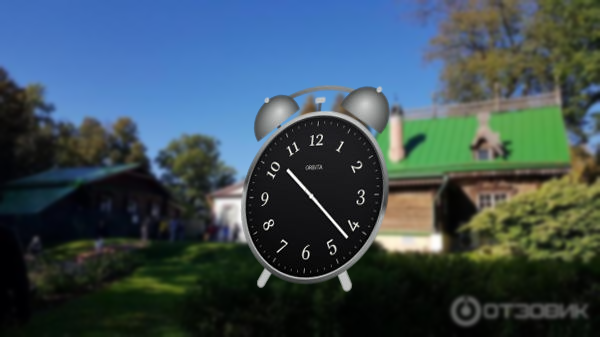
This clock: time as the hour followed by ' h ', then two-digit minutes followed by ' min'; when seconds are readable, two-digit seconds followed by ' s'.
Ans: 10 h 22 min
